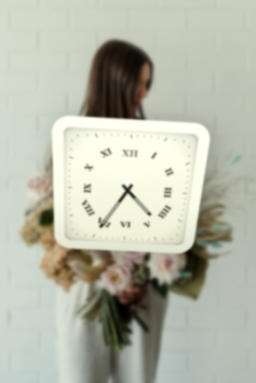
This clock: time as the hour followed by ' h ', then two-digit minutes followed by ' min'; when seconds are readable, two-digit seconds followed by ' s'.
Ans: 4 h 35 min
